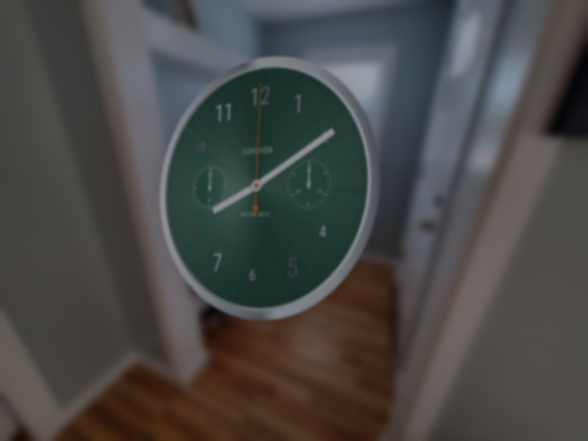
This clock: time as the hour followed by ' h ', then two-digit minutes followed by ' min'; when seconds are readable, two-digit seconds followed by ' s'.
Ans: 8 h 10 min
